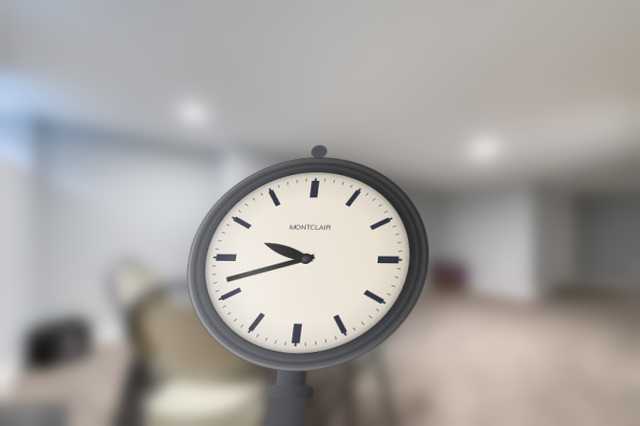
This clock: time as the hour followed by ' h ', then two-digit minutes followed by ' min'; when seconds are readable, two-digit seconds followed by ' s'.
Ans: 9 h 42 min
